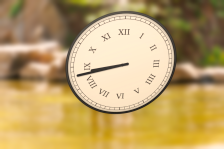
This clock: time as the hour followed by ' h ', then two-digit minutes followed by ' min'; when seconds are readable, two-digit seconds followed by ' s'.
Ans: 8 h 43 min
